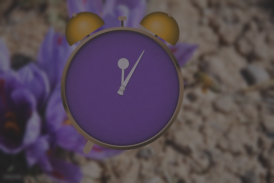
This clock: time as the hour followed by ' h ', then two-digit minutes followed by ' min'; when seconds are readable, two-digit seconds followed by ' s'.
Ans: 12 h 05 min
